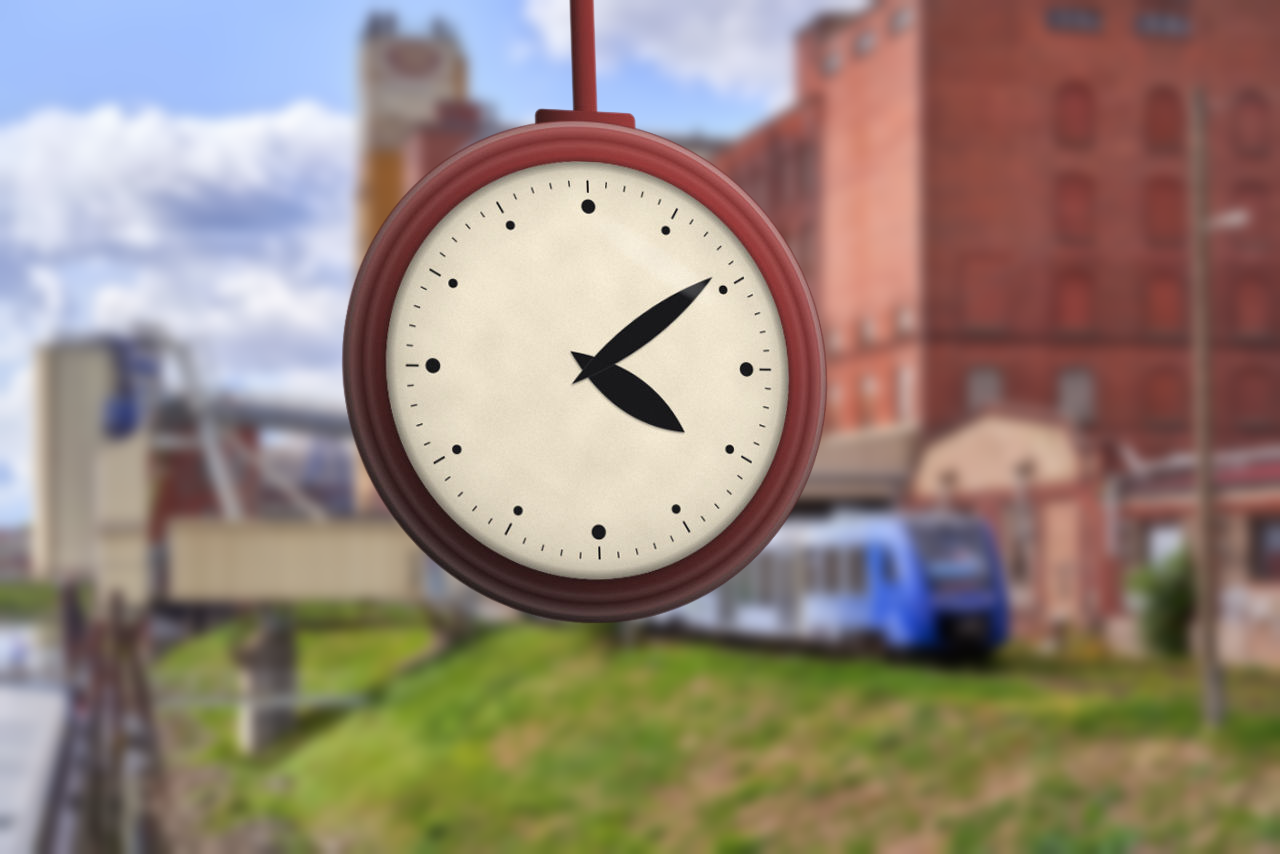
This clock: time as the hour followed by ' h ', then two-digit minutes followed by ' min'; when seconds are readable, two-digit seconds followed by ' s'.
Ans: 4 h 09 min
